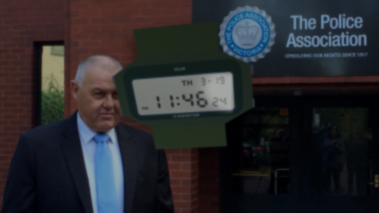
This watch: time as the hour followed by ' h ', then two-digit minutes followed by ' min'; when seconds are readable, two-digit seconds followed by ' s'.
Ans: 11 h 46 min
